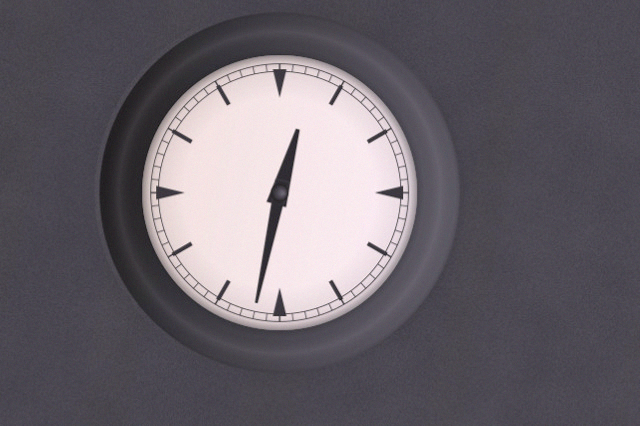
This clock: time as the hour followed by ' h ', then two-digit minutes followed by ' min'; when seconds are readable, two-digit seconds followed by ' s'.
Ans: 12 h 32 min
